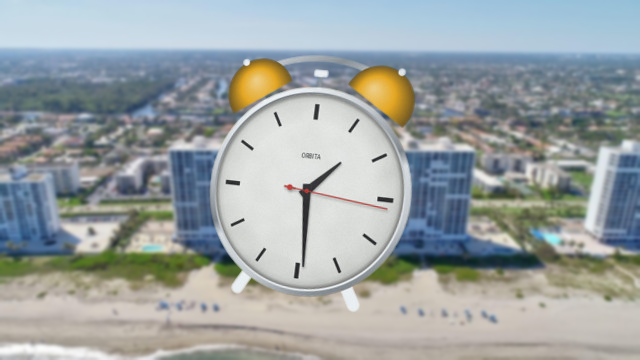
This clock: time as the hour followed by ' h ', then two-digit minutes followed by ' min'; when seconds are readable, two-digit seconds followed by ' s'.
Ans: 1 h 29 min 16 s
